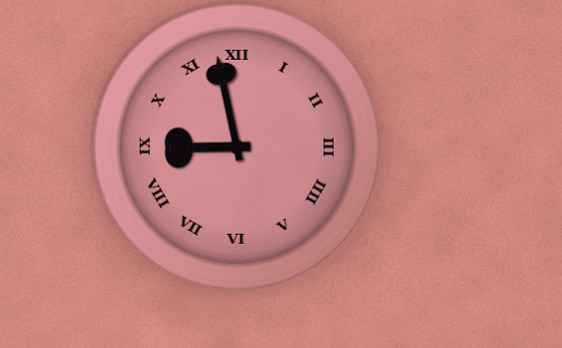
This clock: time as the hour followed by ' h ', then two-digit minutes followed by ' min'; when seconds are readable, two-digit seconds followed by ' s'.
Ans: 8 h 58 min
